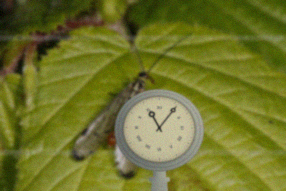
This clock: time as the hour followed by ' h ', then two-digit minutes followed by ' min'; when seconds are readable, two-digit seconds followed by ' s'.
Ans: 11 h 06 min
